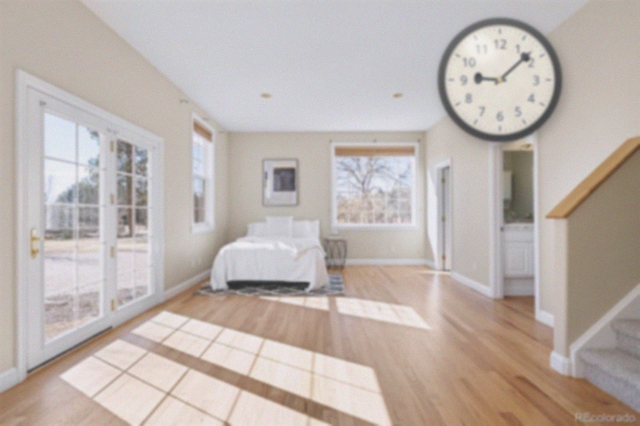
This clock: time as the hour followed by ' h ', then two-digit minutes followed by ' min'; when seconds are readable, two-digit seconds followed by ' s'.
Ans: 9 h 08 min
